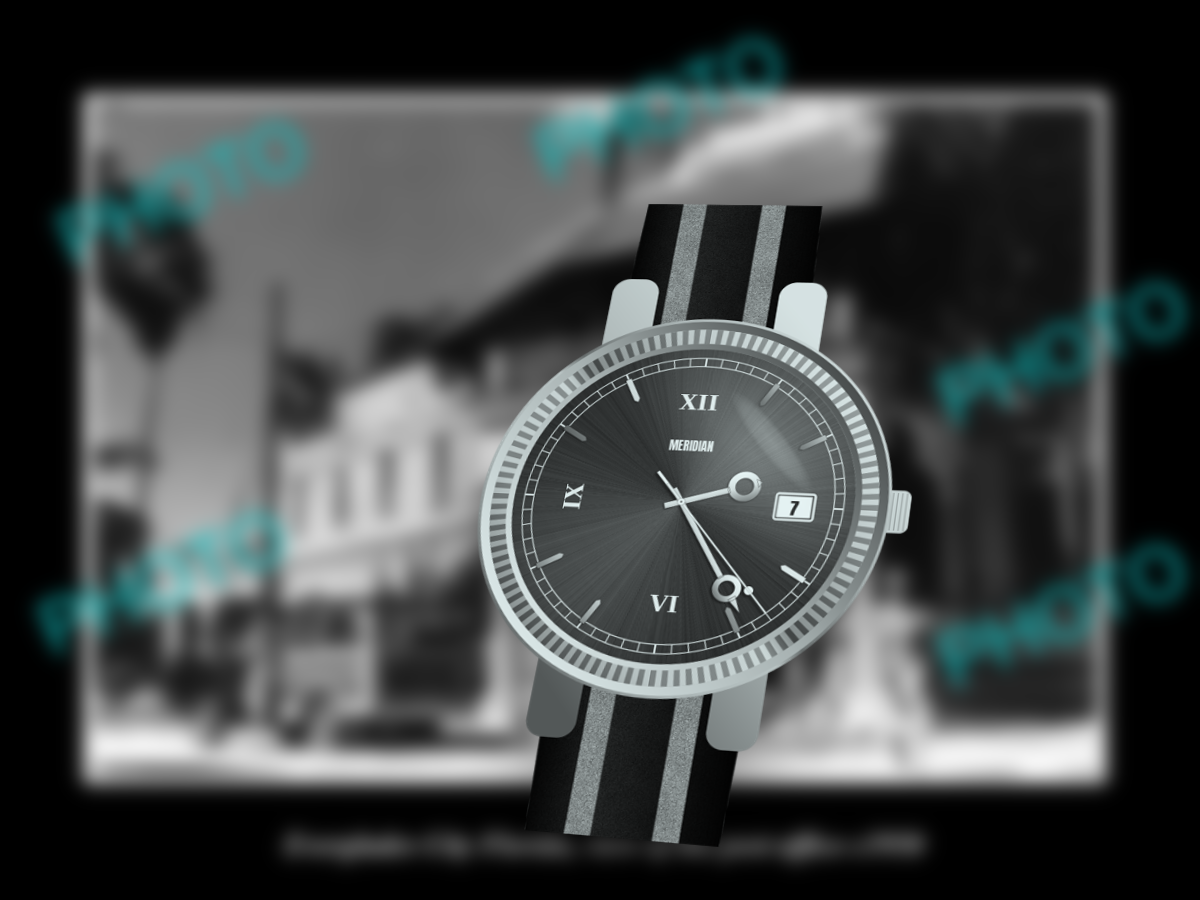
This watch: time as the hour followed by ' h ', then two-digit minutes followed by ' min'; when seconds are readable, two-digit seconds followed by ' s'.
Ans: 2 h 24 min 23 s
